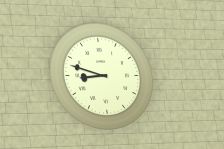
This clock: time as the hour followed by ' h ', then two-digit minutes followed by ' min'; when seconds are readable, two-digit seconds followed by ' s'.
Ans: 8 h 48 min
